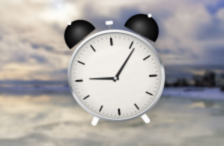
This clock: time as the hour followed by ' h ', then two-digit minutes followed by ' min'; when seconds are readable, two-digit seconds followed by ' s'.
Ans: 9 h 06 min
